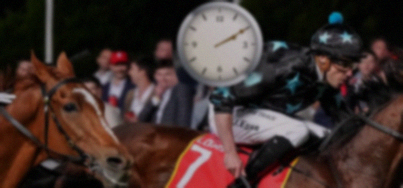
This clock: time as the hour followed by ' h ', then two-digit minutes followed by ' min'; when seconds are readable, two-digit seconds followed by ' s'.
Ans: 2 h 10 min
